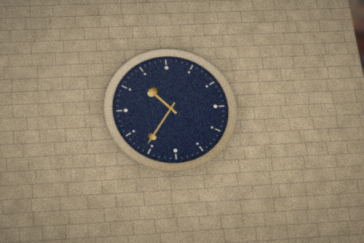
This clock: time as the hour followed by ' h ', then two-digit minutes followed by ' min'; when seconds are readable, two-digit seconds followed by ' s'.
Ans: 10 h 36 min
